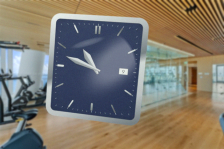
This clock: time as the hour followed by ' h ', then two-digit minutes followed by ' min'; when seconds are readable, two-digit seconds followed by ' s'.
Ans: 10 h 48 min
